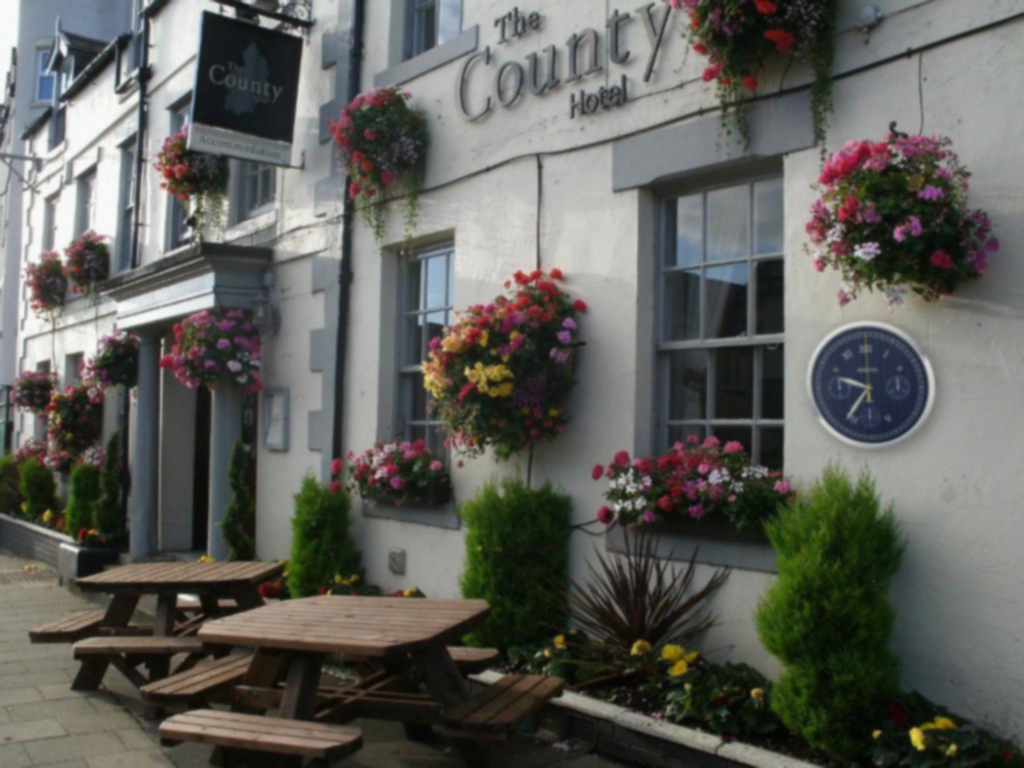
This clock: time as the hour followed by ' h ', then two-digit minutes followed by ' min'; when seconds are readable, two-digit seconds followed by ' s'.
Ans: 9 h 36 min
